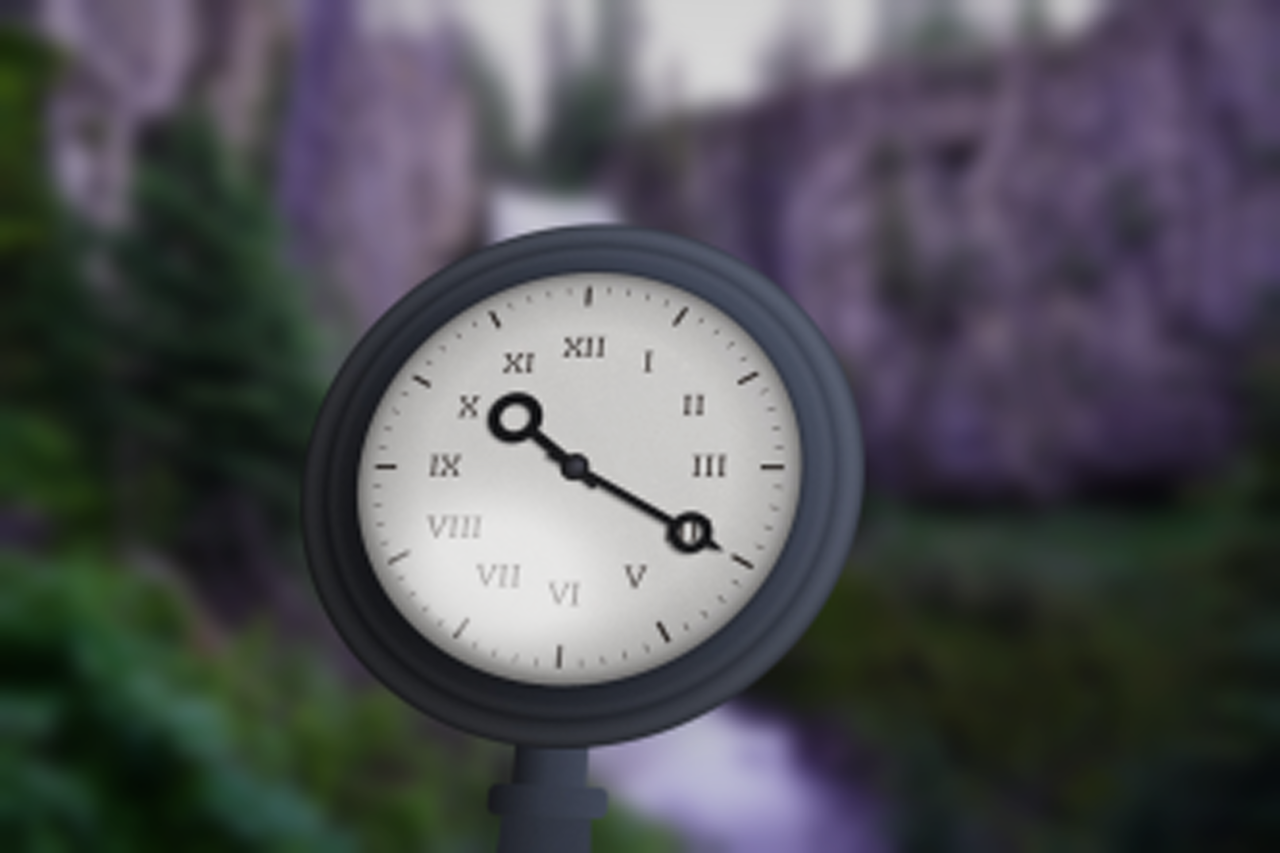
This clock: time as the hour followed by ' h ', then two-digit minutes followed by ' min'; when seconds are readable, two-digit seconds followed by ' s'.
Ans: 10 h 20 min
